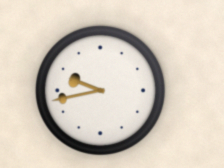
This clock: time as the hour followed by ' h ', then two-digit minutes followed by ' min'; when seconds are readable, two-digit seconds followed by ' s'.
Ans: 9 h 43 min
